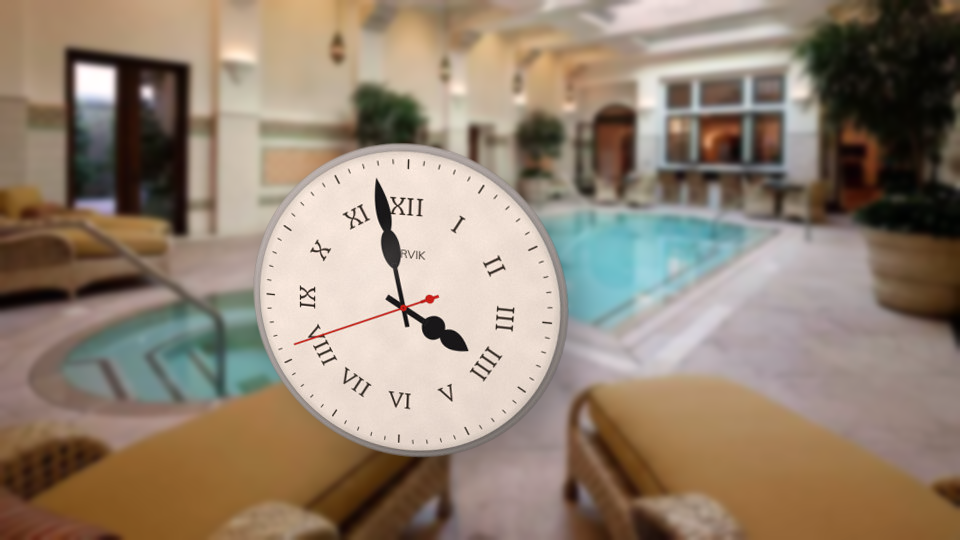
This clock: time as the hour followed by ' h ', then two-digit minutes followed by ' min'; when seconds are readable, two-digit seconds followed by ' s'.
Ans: 3 h 57 min 41 s
